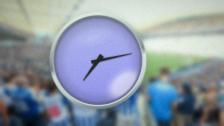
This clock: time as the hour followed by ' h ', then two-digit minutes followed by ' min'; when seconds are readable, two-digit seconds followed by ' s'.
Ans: 7 h 13 min
